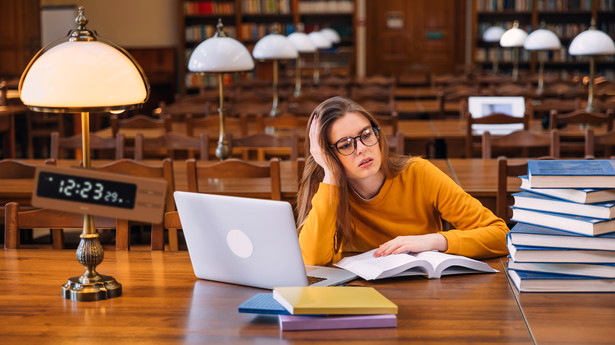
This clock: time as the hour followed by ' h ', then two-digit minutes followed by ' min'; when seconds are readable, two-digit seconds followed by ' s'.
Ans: 12 h 23 min
